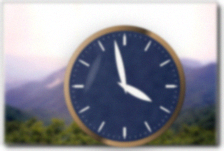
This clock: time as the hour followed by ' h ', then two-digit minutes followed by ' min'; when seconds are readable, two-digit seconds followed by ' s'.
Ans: 3 h 58 min
